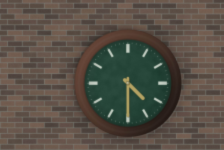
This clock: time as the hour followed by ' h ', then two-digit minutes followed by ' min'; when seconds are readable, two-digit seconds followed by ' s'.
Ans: 4 h 30 min
